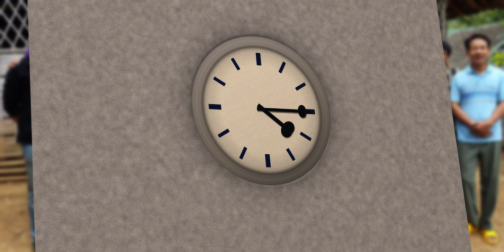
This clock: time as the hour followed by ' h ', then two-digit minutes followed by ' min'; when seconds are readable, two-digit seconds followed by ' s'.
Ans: 4 h 15 min
